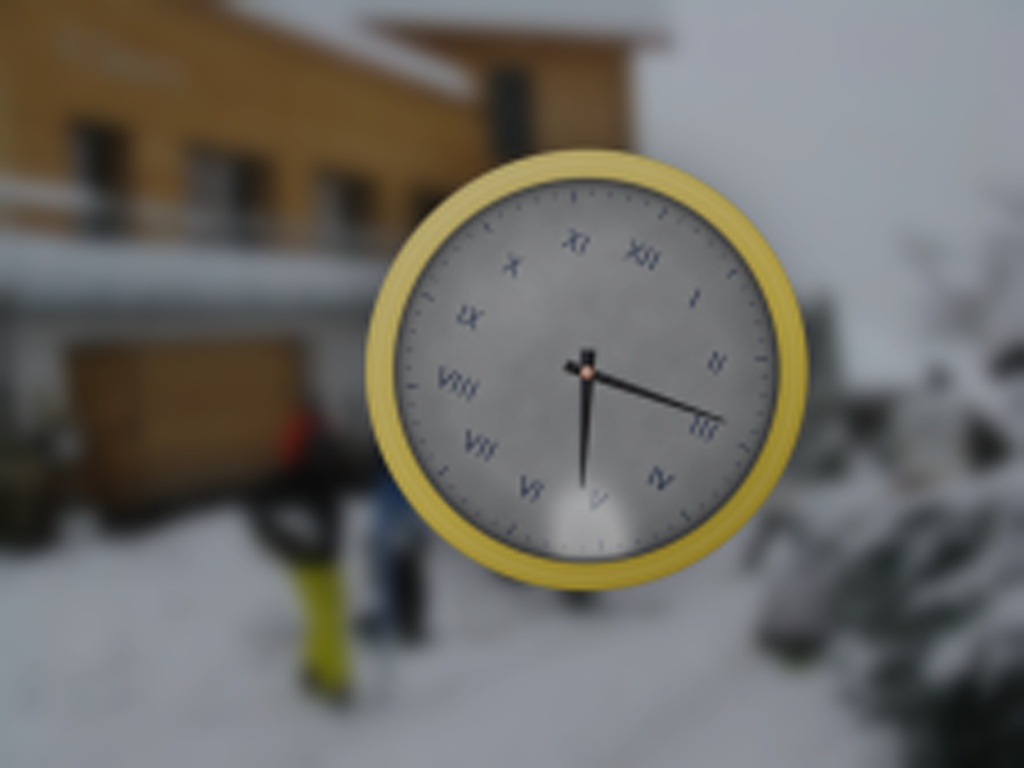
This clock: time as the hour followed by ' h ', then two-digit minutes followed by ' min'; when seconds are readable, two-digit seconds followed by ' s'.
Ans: 5 h 14 min
